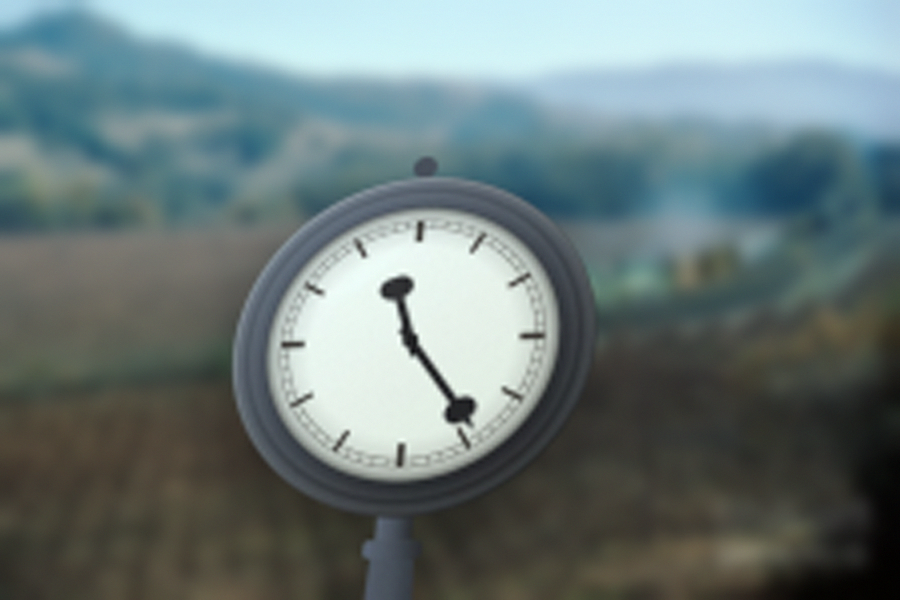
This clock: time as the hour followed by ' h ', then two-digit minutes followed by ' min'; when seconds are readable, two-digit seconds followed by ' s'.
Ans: 11 h 24 min
